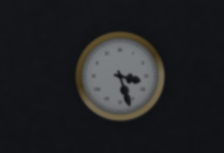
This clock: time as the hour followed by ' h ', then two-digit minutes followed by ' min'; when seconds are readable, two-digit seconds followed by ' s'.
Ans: 3 h 27 min
